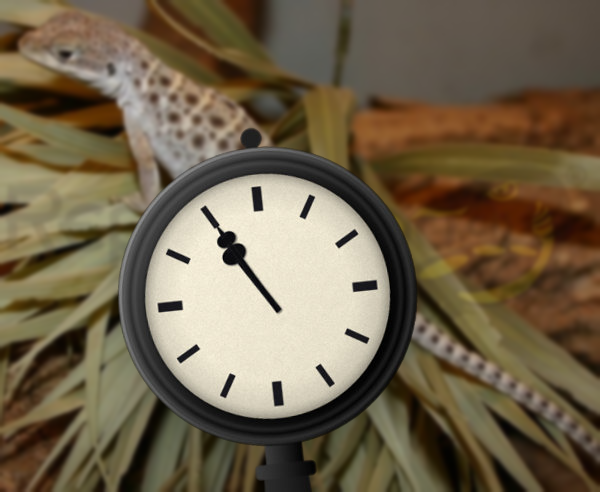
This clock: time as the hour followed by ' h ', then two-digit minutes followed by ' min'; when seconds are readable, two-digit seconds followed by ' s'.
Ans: 10 h 55 min
